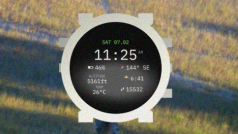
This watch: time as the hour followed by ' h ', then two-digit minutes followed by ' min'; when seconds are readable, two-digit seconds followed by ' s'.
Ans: 11 h 25 min
